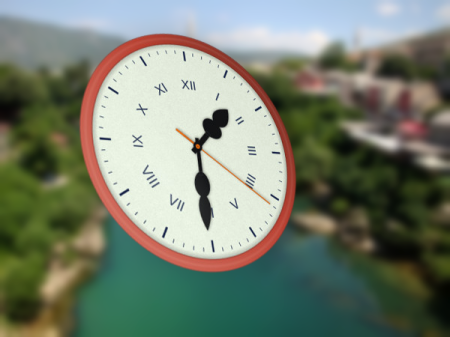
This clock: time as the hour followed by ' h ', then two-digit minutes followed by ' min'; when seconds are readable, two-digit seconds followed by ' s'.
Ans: 1 h 30 min 21 s
